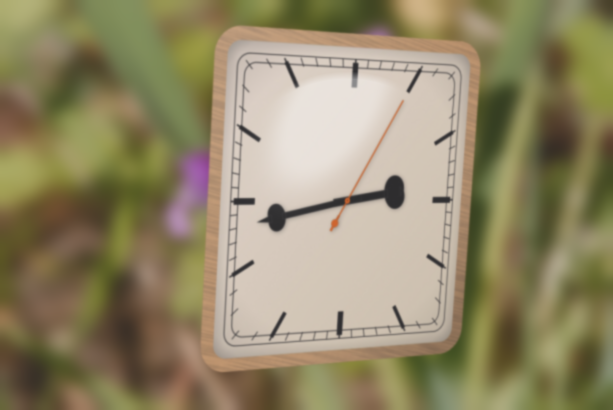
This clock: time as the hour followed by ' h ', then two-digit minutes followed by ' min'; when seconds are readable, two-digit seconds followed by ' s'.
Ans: 2 h 43 min 05 s
